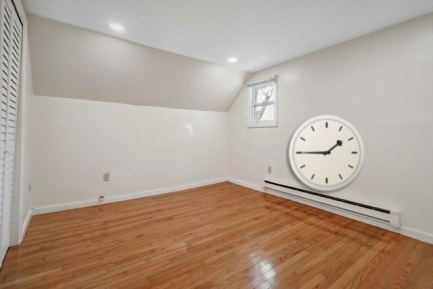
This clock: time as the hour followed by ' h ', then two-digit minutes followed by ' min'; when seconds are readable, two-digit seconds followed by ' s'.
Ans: 1 h 45 min
